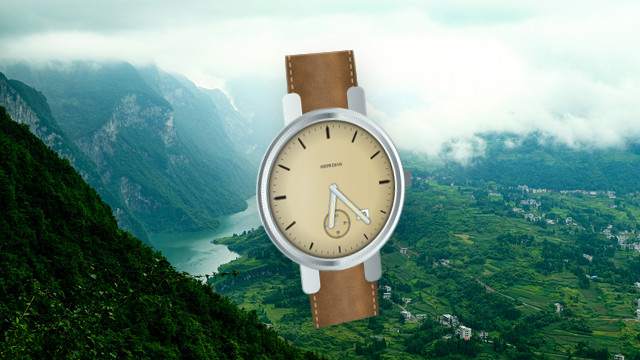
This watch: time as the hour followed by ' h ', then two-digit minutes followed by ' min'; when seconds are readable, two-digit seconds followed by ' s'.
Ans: 6 h 23 min
